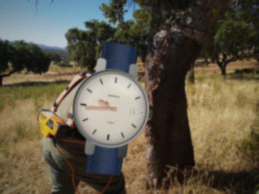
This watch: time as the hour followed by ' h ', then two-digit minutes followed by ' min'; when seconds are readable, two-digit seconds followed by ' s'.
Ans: 9 h 44 min
